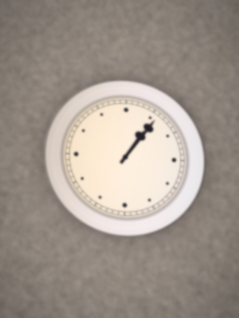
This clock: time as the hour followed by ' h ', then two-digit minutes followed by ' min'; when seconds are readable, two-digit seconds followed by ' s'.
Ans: 1 h 06 min
